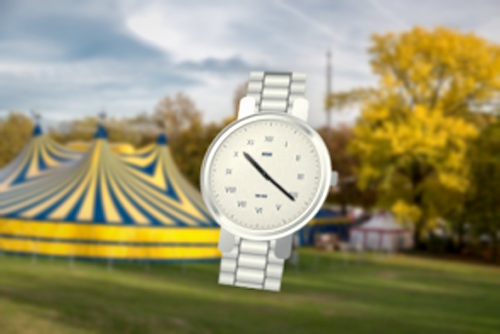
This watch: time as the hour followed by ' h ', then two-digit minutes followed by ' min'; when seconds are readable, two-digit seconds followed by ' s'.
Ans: 10 h 21 min
